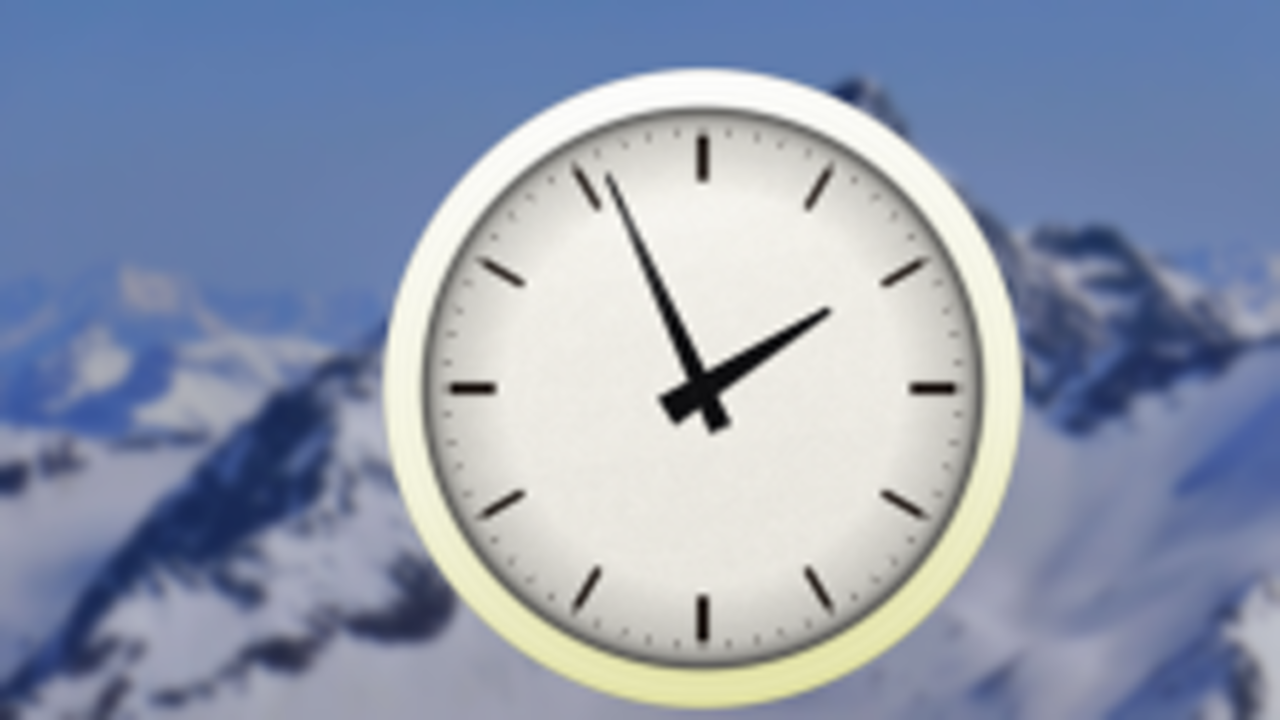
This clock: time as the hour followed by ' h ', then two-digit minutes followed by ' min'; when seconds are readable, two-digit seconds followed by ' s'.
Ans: 1 h 56 min
